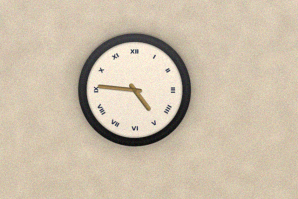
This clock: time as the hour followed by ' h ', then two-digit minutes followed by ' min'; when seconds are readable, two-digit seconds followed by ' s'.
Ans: 4 h 46 min
